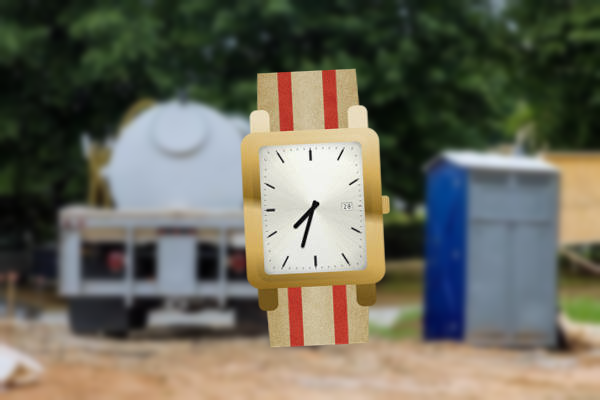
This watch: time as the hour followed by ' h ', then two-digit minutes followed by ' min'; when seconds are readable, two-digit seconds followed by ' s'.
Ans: 7 h 33 min
